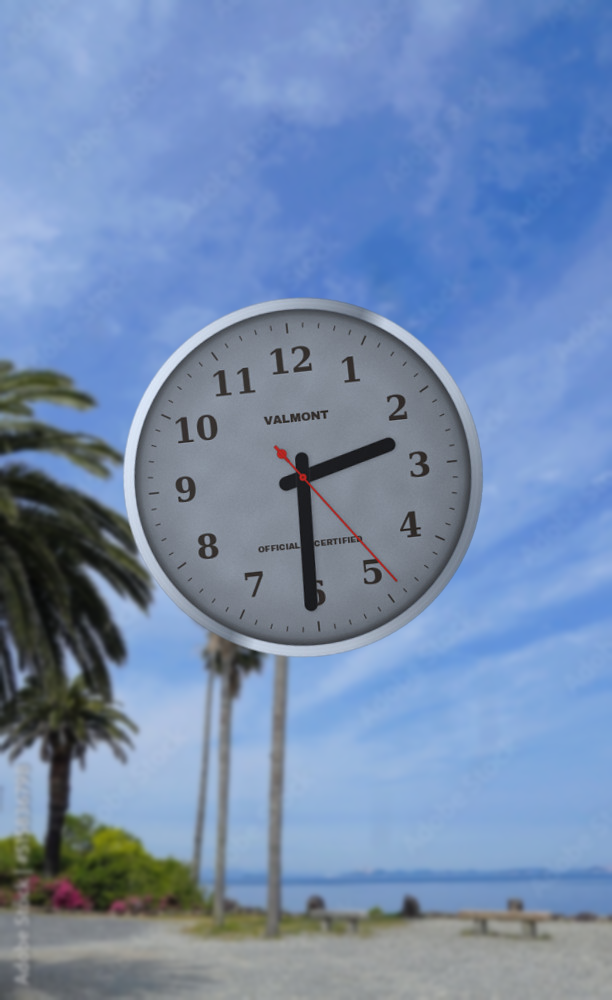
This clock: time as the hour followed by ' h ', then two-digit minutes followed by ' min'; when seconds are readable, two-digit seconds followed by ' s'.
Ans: 2 h 30 min 24 s
